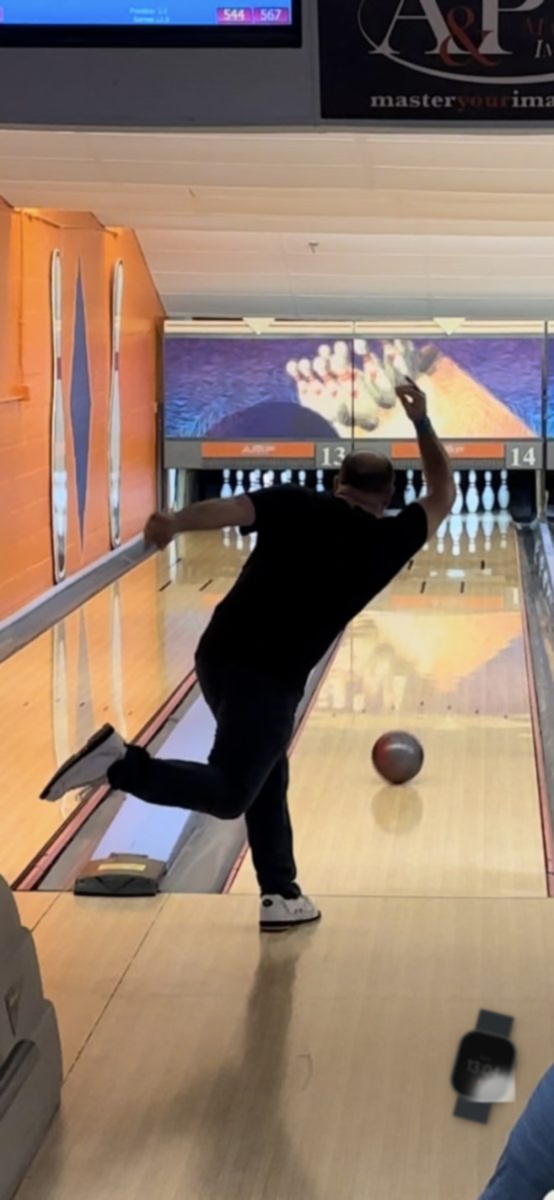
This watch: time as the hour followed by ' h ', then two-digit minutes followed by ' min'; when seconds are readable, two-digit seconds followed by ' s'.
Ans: 13 h 04 min
